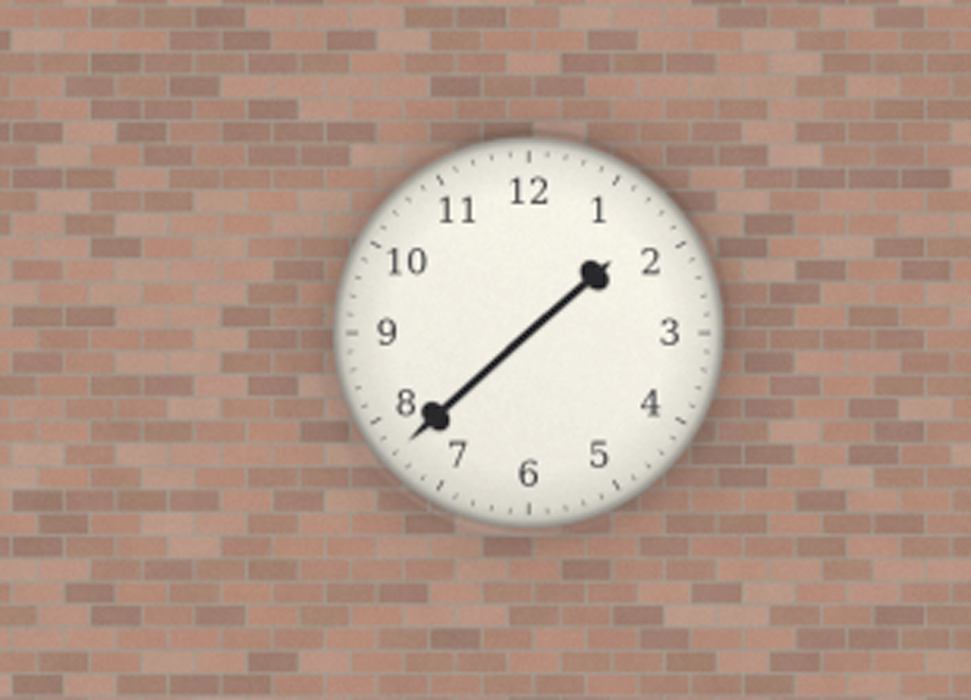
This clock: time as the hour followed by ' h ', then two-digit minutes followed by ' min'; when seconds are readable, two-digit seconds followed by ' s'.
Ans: 1 h 38 min
